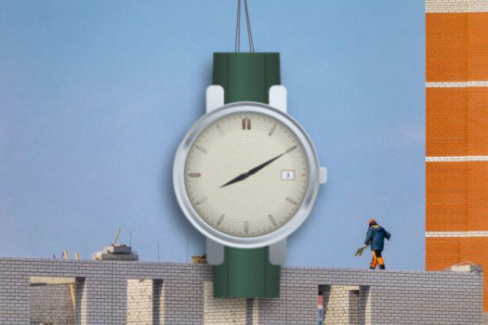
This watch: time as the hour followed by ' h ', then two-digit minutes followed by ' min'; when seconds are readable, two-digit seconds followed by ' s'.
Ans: 8 h 10 min
